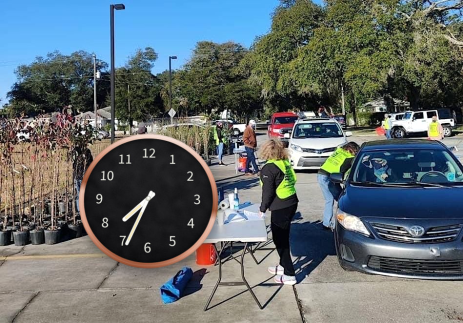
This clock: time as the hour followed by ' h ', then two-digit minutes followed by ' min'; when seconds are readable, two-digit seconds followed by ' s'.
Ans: 7 h 34 min
